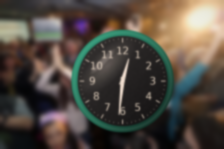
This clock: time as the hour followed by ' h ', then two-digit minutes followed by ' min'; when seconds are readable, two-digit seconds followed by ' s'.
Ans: 12 h 31 min
